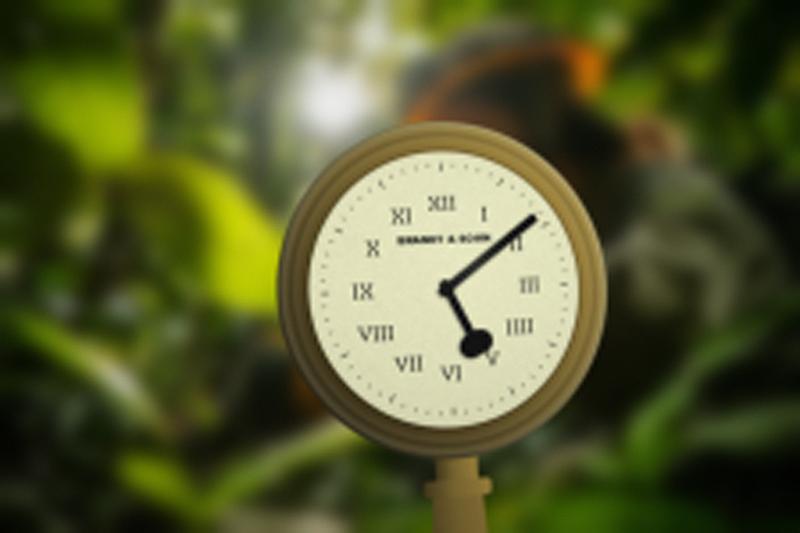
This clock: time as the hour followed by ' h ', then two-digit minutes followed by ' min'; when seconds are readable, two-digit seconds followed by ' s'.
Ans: 5 h 09 min
